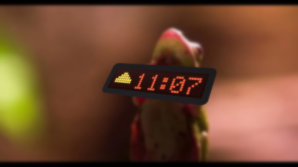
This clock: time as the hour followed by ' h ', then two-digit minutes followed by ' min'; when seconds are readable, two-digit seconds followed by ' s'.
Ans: 11 h 07 min
